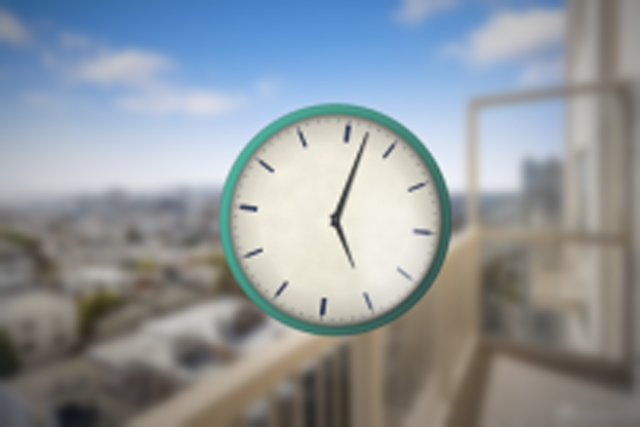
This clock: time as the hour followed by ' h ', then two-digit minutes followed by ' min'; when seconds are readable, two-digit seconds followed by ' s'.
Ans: 5 h 02 min
